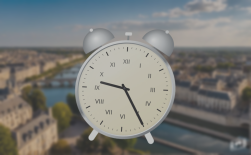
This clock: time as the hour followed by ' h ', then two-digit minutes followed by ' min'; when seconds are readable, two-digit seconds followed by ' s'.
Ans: 9 h 25 min
